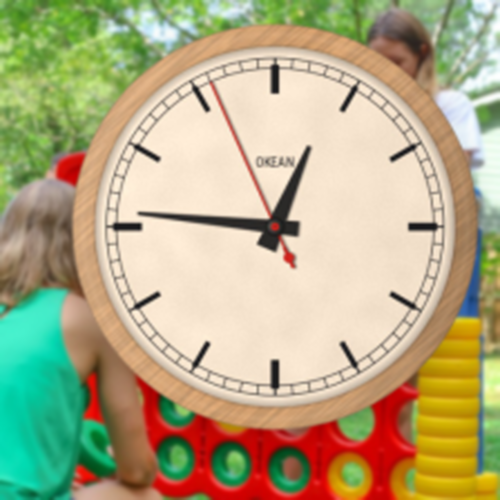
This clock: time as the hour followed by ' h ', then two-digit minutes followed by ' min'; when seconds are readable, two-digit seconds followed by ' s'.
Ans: 12 h 45 min 56 s
